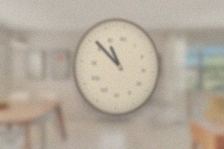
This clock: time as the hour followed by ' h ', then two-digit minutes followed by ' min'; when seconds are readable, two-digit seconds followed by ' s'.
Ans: 10 h 51 min
